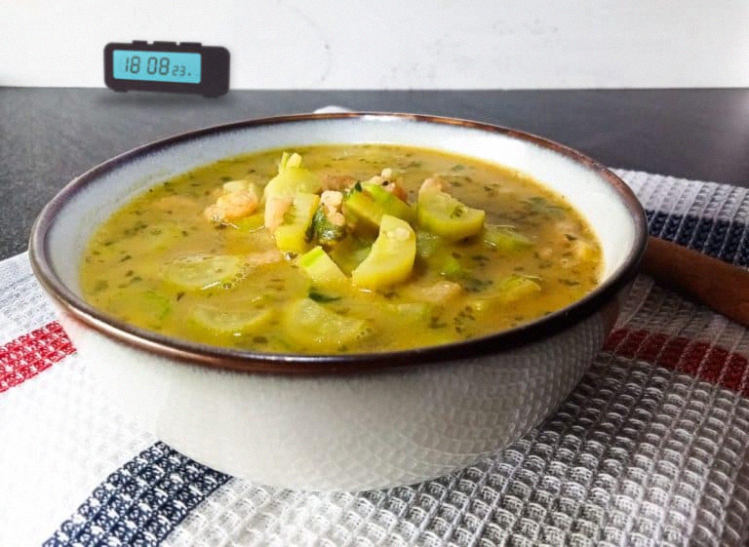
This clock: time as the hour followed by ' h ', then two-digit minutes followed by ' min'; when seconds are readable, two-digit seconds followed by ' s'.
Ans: 18 h 08 min
